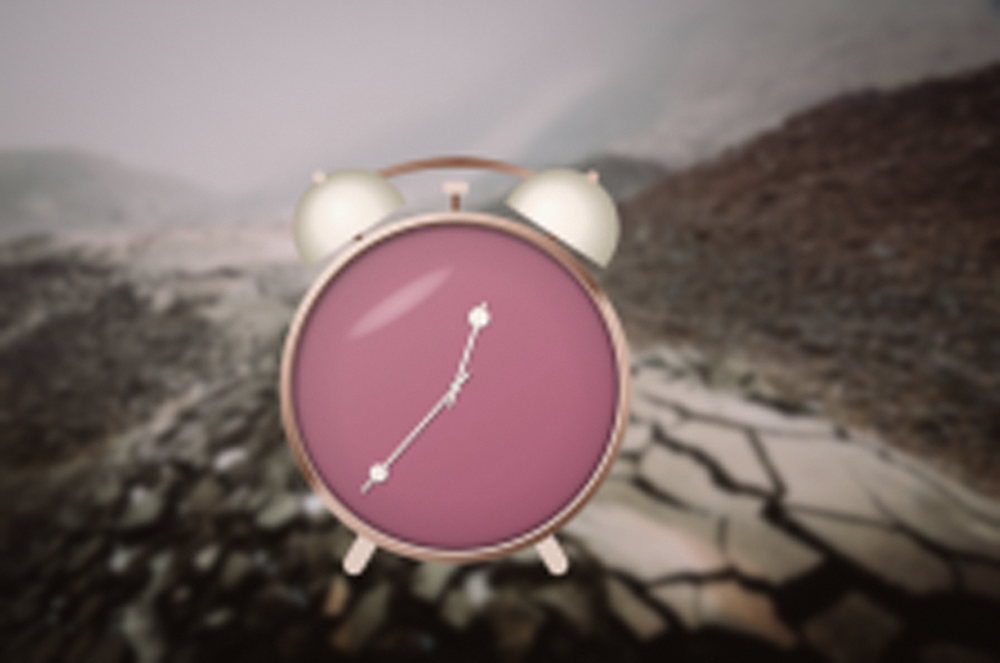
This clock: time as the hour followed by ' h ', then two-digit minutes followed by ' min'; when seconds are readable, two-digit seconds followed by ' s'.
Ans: 12 h 37 min
